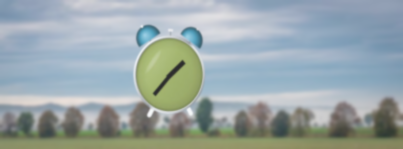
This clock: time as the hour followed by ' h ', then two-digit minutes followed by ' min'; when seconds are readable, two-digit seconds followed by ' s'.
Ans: 1 h 37 min
